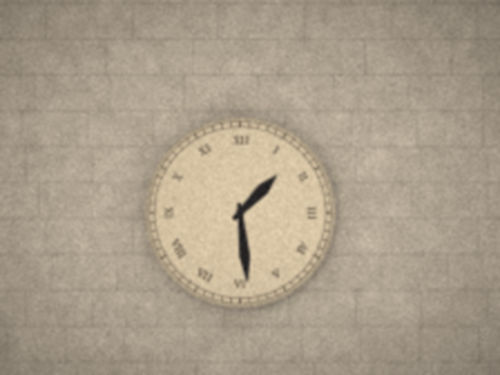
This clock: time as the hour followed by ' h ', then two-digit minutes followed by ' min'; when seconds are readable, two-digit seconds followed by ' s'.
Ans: 1 h 29 min
